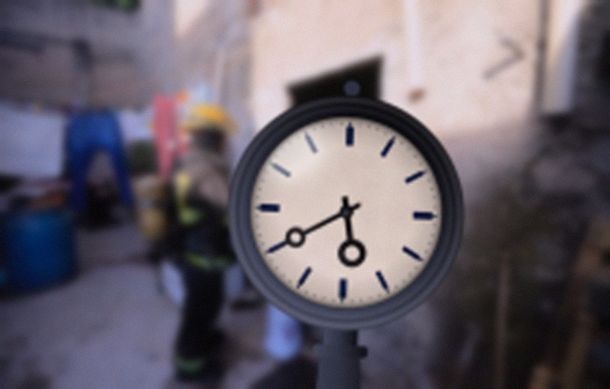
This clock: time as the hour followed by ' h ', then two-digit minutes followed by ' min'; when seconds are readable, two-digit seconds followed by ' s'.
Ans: 5 h 40 min
